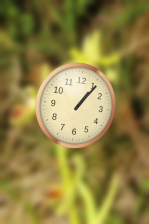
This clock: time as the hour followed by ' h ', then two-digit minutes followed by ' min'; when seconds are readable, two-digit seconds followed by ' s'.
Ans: 1 h 06 min
